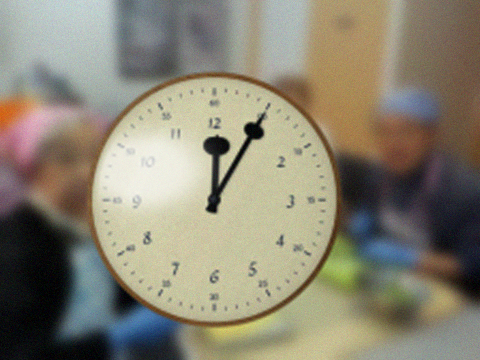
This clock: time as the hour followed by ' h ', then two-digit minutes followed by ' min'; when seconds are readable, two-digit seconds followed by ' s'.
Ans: 12 h 05 min
